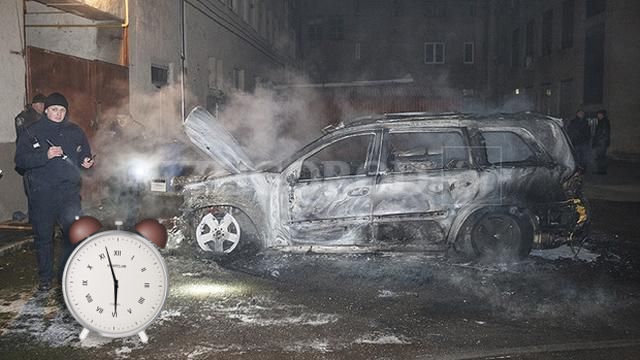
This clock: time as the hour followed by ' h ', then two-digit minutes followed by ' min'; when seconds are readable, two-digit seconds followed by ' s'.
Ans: 5 h 57 min
